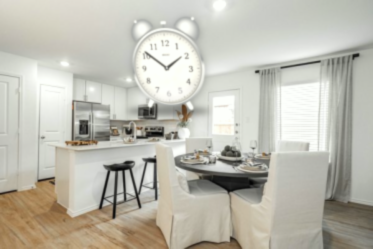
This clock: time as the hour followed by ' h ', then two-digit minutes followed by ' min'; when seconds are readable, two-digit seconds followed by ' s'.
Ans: 1 h 51 min
